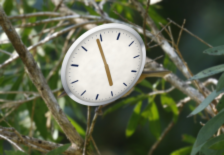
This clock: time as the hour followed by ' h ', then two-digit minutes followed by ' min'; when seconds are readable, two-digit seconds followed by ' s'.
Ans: 4 h 54 min
